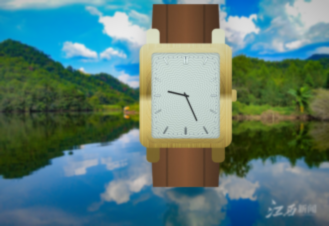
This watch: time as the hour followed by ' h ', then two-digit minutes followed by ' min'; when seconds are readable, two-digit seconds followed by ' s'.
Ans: 9 h 26 min
